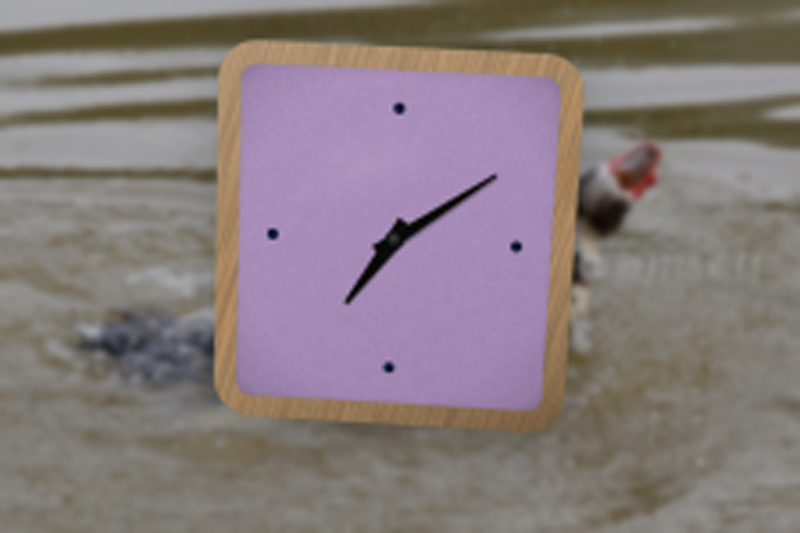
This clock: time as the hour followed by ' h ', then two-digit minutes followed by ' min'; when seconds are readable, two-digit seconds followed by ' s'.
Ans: 7 h 09 min
